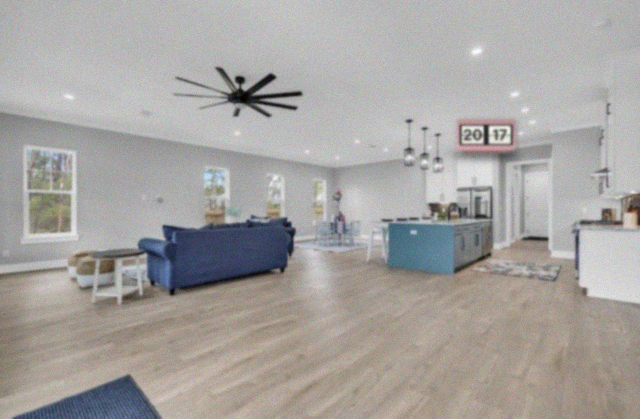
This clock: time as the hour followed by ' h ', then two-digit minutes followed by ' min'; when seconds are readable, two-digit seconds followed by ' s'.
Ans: 20 h 17 min
